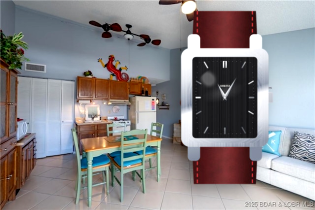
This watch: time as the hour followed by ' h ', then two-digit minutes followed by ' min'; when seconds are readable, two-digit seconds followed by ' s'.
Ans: 11 h 05 min
